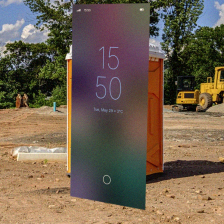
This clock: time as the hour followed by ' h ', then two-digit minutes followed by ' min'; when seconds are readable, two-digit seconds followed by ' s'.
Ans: 15 h 50 min
